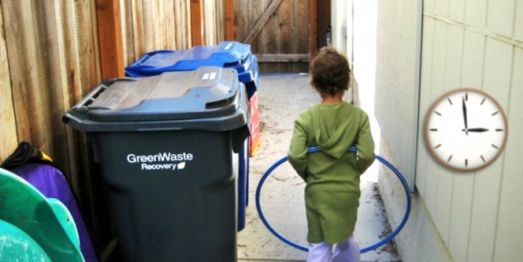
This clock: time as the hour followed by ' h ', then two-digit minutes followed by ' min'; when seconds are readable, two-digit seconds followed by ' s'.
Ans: 2 h 59 min
